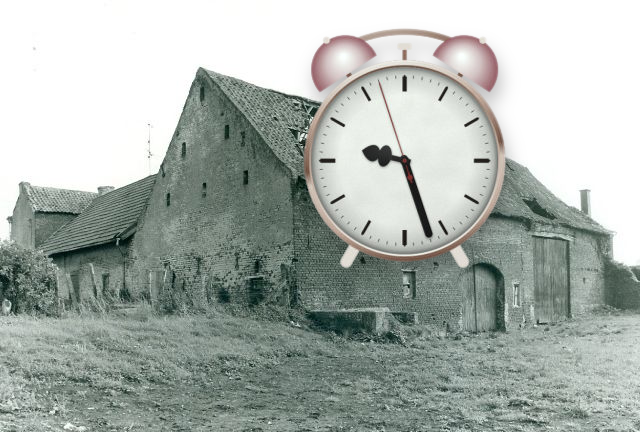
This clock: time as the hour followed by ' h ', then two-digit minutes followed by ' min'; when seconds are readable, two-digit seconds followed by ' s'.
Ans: 9 h 26 min 57 s
